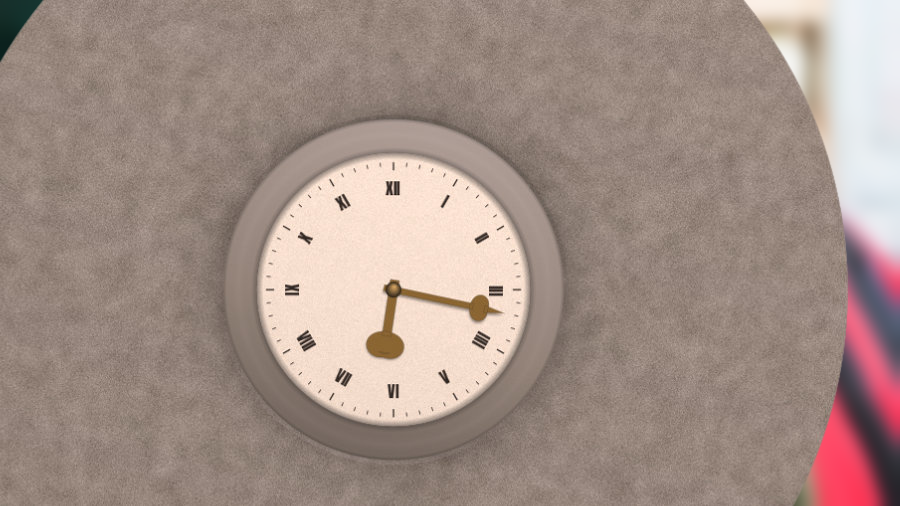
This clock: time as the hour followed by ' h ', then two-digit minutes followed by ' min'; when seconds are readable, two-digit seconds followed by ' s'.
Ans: 6 h 17 min
